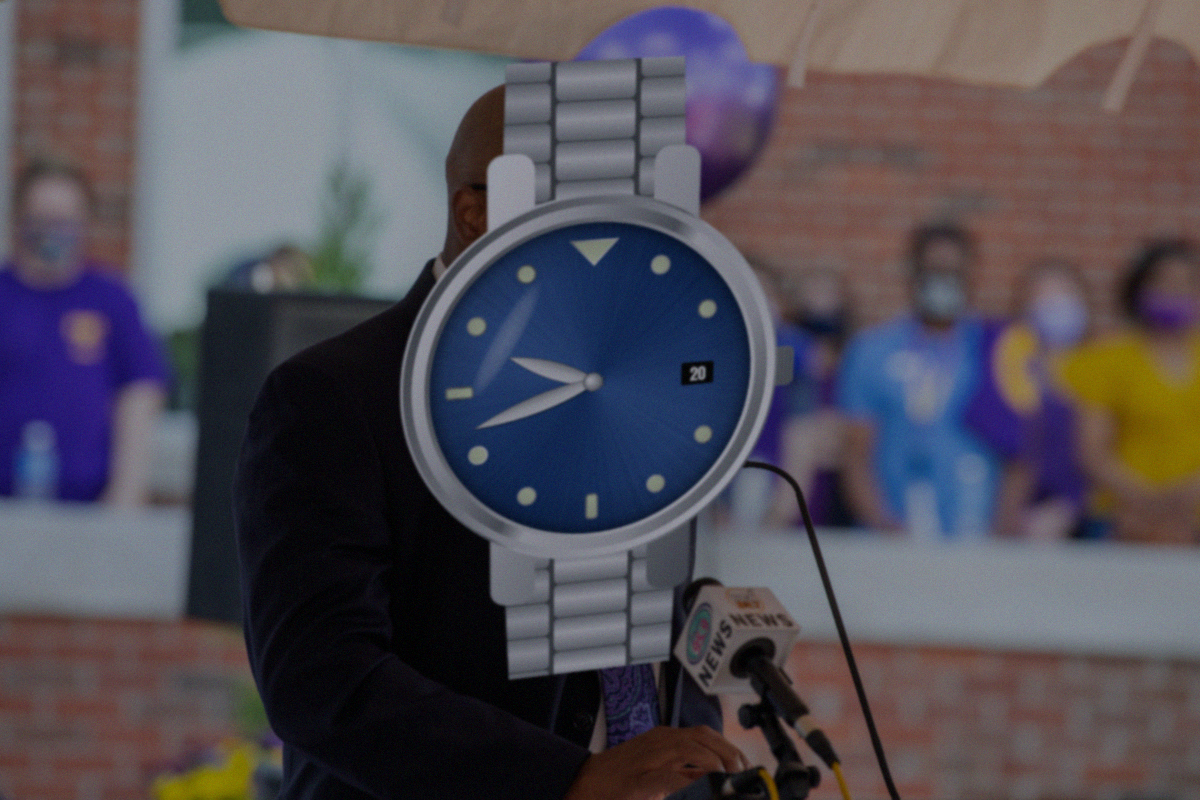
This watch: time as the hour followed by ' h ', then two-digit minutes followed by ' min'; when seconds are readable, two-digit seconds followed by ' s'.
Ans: 9 h 42 min
